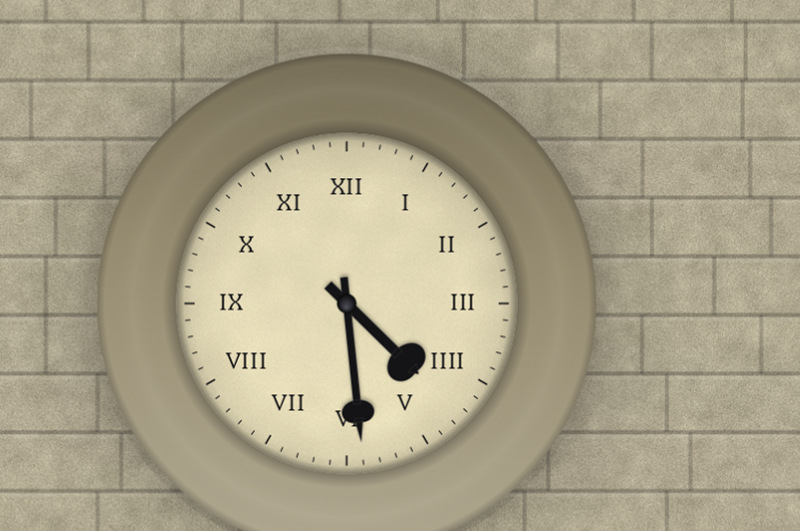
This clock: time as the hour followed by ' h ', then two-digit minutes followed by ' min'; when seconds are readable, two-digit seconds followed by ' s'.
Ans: 4 h 29 min
